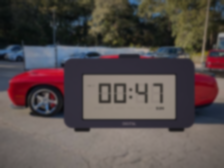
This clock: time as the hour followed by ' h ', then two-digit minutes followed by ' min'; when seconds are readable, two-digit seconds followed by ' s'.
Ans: 0 h 47 min
